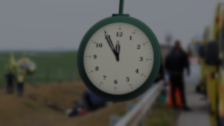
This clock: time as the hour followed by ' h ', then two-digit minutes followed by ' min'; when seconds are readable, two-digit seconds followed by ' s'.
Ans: 11 h 55 min
